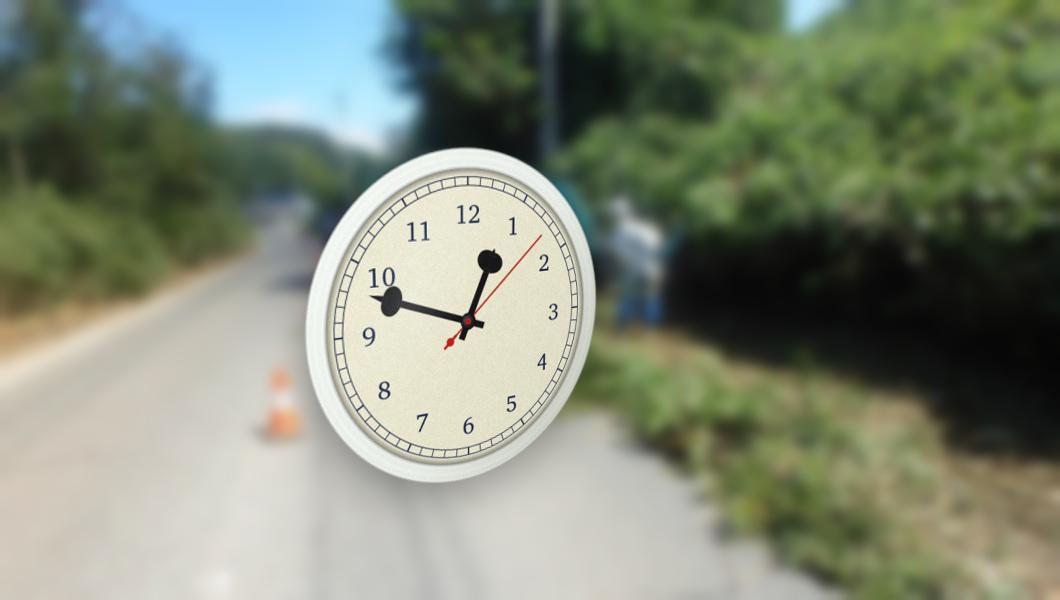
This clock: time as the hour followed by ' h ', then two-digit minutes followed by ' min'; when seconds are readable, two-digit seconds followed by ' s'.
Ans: 12 h 48 min 08 s
